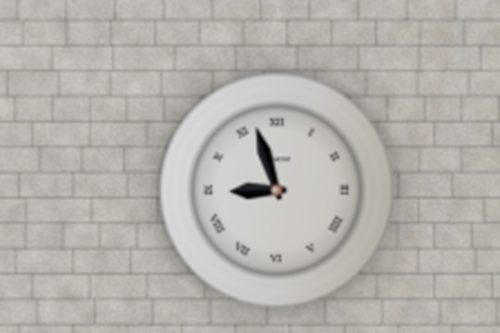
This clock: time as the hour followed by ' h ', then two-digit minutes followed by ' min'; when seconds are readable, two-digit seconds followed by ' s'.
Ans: 8 h 57 min
